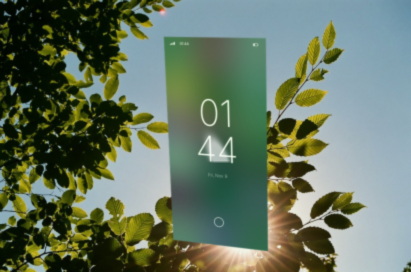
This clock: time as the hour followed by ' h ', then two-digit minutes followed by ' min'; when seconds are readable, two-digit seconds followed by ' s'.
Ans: 1 h 44 min
